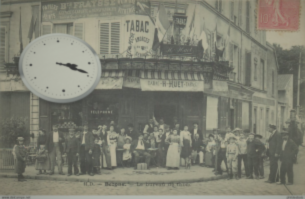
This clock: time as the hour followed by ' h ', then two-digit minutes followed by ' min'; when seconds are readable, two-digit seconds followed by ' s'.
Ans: 3 h 19 min
